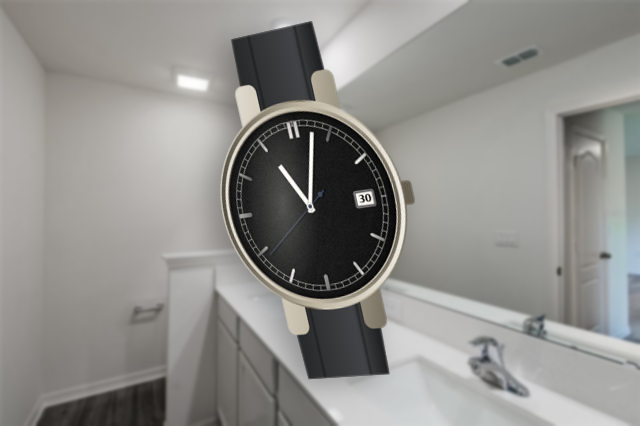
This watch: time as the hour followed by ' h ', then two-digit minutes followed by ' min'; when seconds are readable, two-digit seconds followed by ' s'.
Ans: 11 h 02 min 39 s
